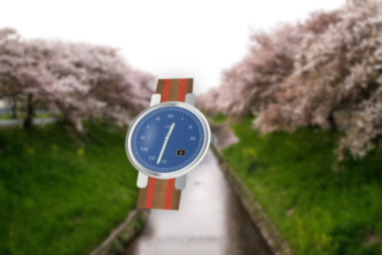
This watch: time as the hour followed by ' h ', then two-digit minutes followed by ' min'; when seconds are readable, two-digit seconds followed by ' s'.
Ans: 12 h 32 min
